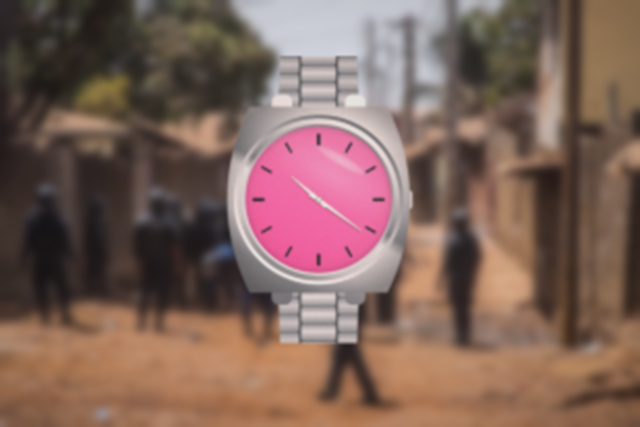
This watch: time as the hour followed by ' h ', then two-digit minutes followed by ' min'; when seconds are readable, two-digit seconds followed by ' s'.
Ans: 10 h 21 min
